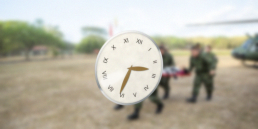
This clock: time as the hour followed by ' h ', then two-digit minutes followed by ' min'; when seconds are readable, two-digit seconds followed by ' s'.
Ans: 2 h 31 min
